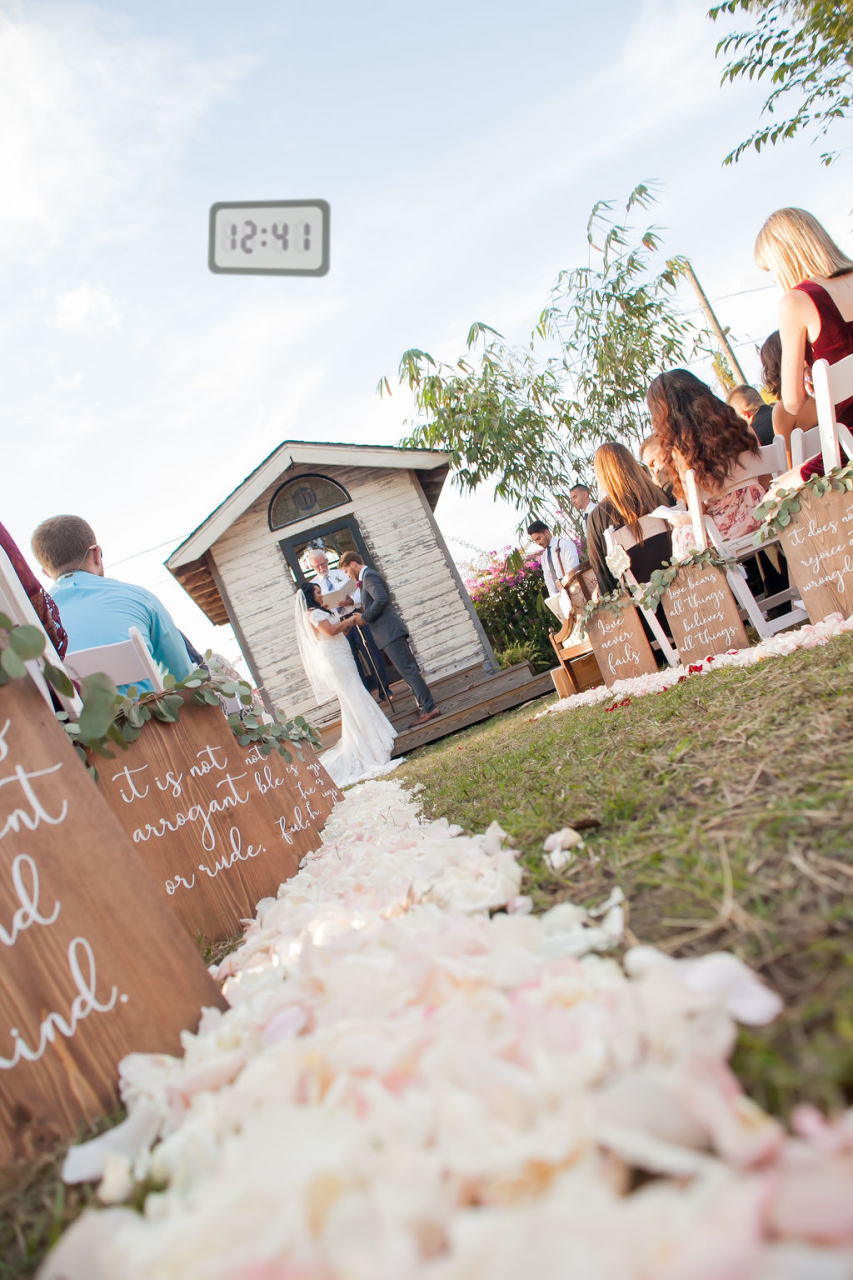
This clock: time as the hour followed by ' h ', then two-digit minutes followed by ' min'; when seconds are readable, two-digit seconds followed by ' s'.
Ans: 12 h 41 min
